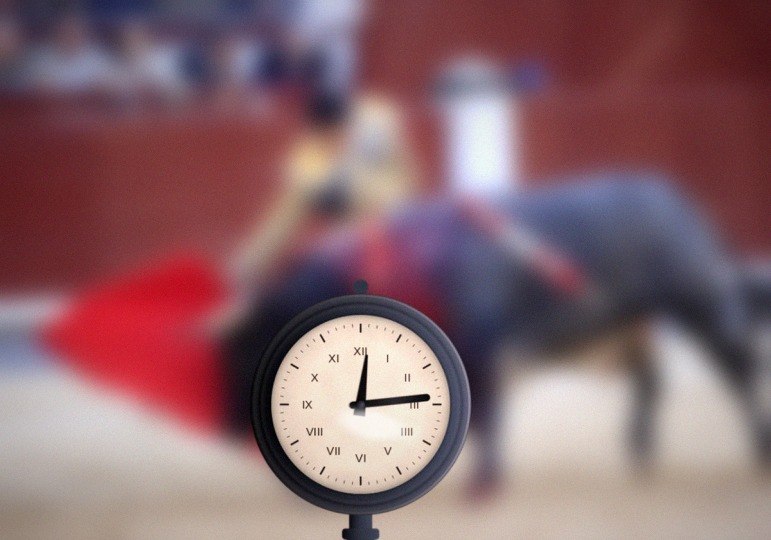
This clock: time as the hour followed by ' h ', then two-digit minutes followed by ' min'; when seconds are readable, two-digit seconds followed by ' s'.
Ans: 12 h 14 min
